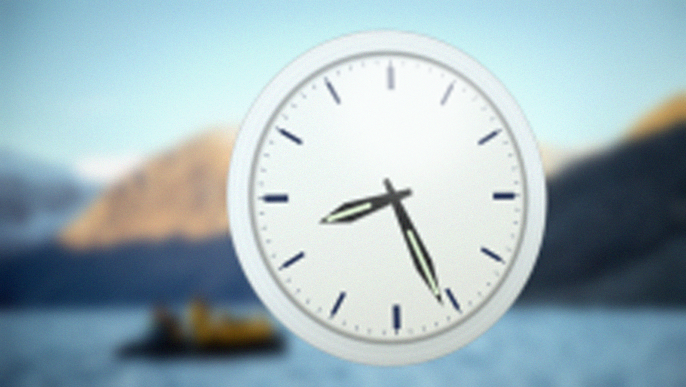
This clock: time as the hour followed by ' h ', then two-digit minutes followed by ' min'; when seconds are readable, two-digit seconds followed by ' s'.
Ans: 8 h 26 min
